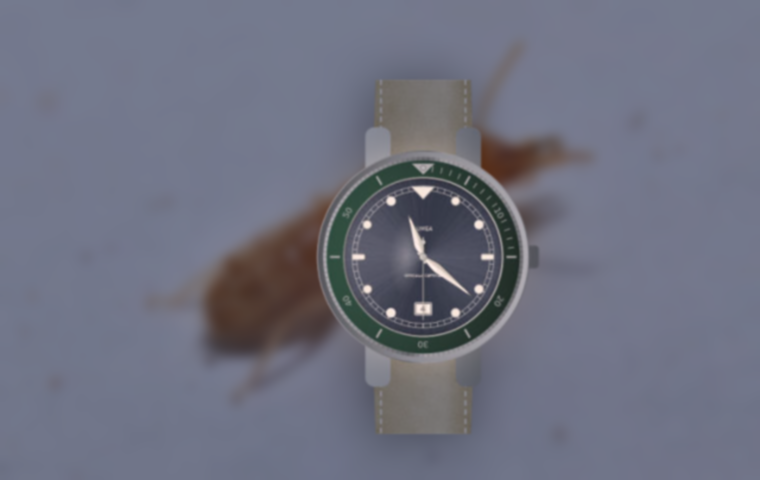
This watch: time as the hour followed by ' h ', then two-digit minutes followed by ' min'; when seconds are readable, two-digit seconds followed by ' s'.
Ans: 11 h 21 min 30 s
